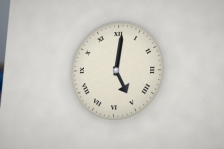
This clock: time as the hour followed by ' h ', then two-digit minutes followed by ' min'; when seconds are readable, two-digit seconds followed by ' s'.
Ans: 5 h 01 min
